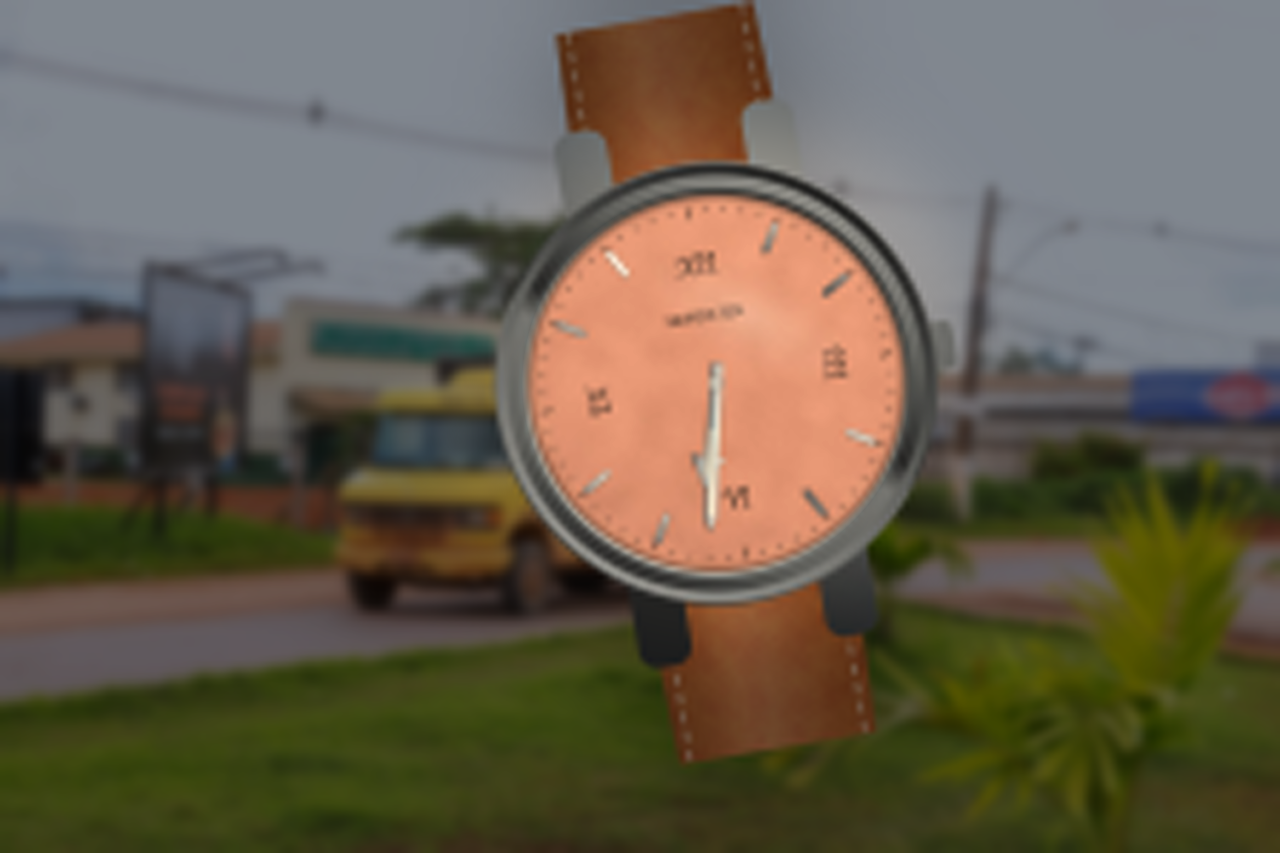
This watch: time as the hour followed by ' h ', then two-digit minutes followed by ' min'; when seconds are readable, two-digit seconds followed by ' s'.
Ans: 6 h 32 min
